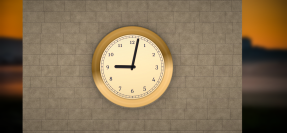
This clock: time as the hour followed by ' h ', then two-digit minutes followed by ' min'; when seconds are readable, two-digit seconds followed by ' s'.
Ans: 9 h 02 min
